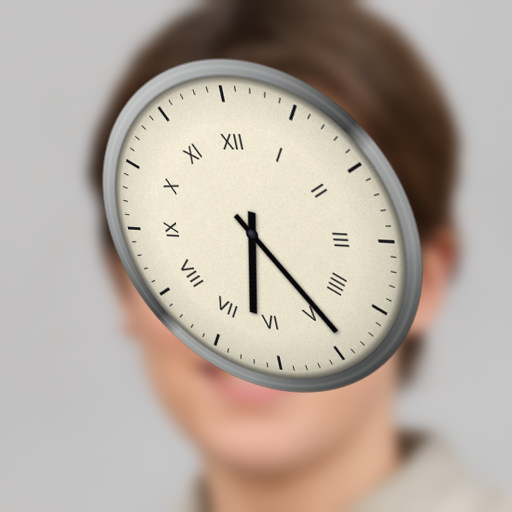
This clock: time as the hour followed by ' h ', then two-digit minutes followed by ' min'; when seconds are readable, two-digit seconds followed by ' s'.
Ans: 6 h 24 min
